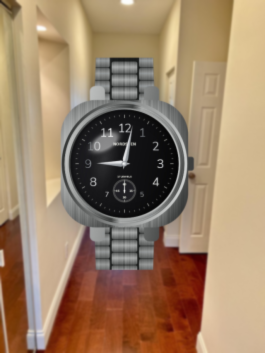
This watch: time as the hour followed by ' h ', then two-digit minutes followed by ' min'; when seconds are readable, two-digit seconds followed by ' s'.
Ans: 9 h 02 min
